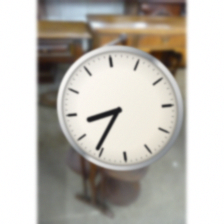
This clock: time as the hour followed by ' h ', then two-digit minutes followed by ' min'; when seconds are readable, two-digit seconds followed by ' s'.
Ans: 8 h 36 min
